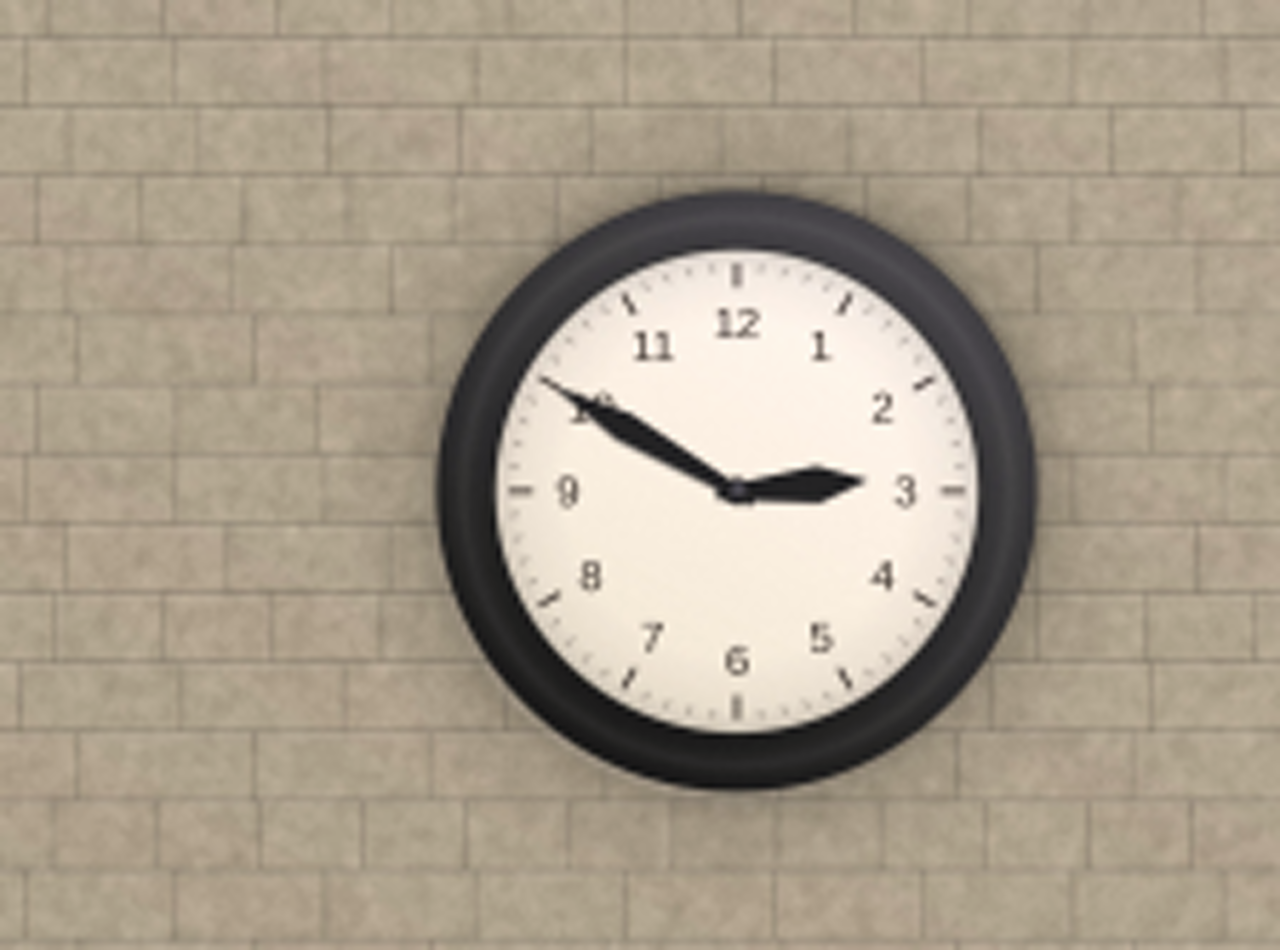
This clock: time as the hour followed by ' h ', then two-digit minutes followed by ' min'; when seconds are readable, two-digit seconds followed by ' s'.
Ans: 2 h 50 min
